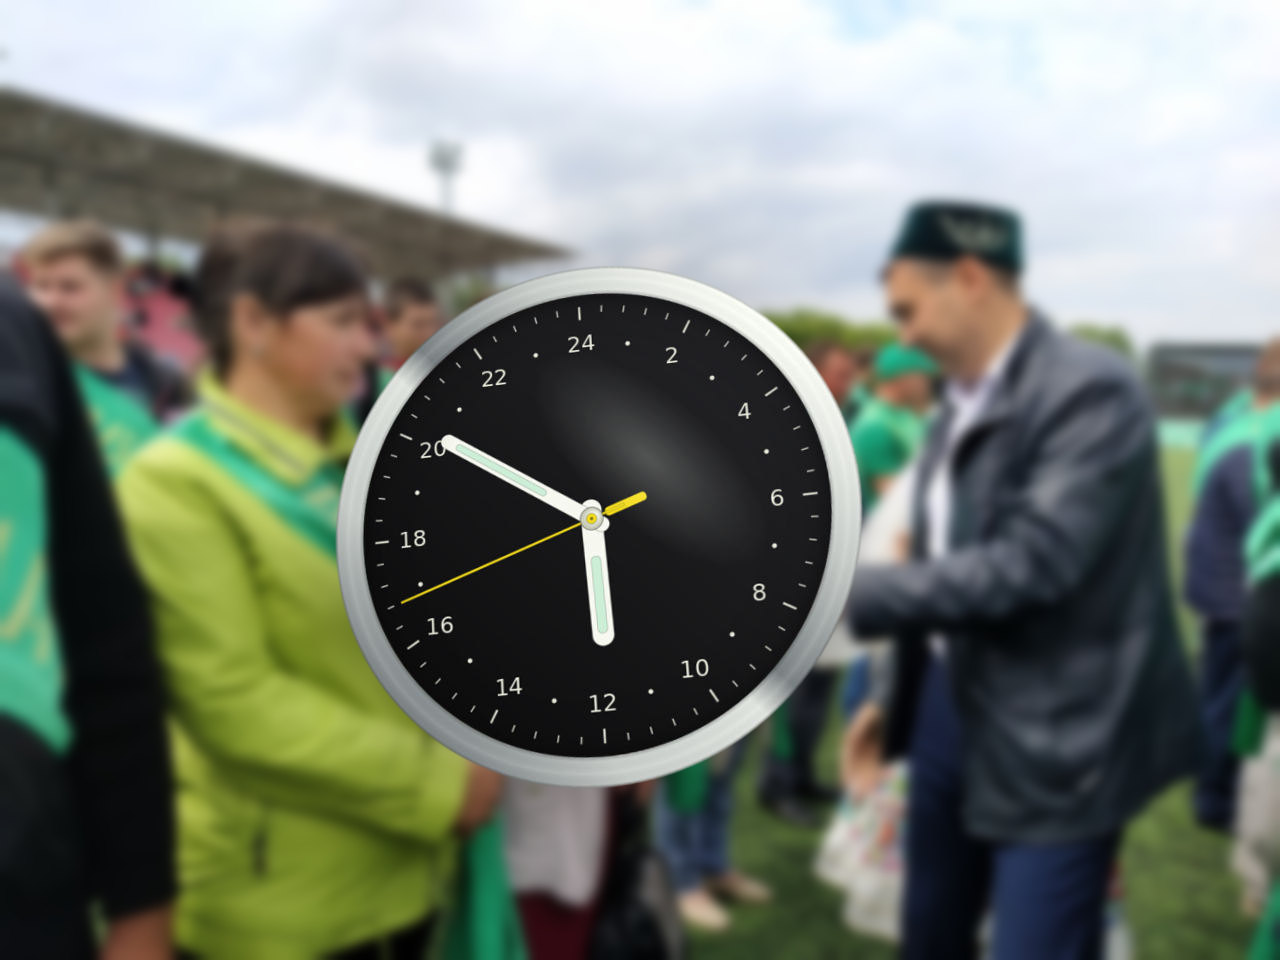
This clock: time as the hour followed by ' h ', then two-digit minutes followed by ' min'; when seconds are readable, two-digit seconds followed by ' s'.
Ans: 11 h 50 min 42 s
